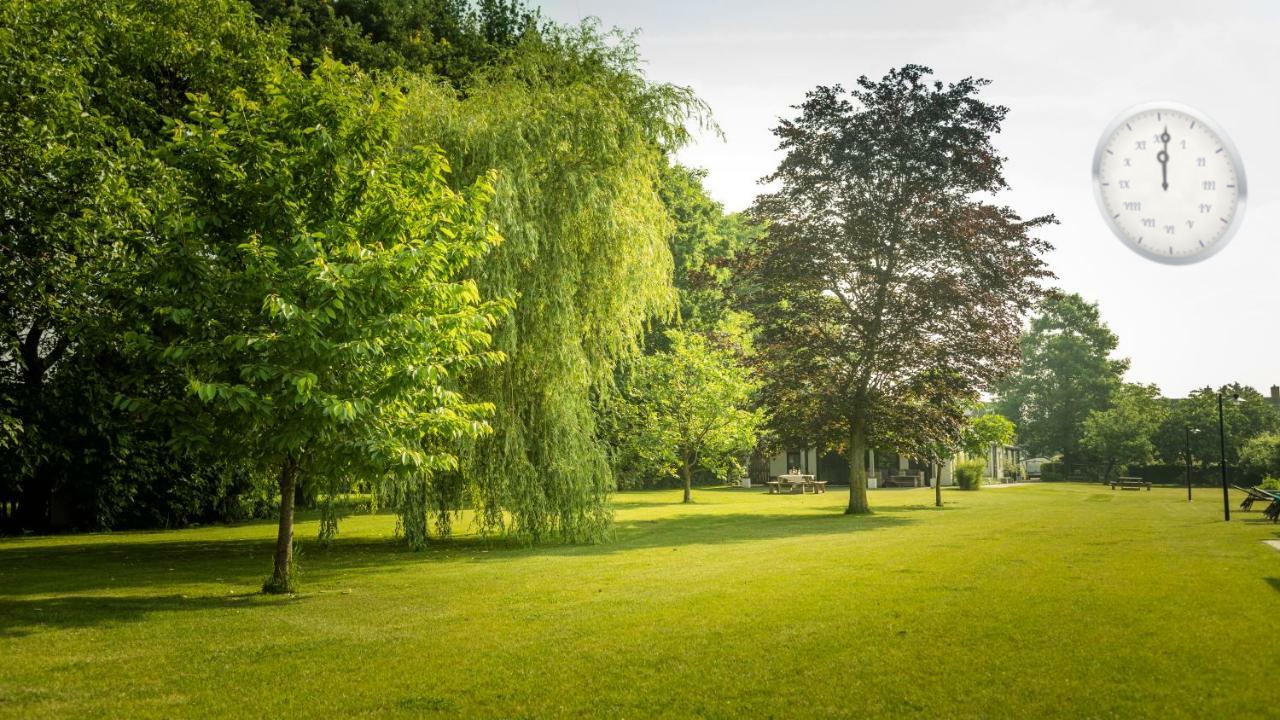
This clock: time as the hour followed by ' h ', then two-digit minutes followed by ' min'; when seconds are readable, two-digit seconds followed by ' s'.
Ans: 12 h 01 min
